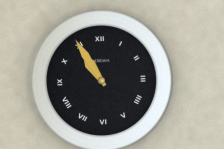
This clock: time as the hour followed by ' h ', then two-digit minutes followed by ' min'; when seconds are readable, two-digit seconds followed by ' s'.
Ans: 10 h 55 min
